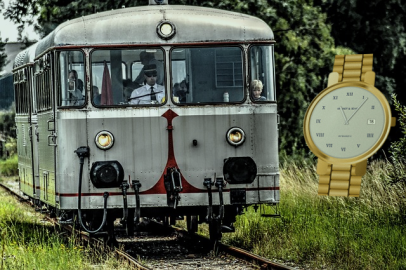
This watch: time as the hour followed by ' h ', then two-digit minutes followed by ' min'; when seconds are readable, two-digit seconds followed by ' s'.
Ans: 11 h 06 min
